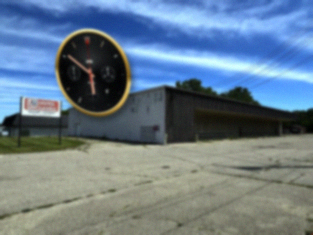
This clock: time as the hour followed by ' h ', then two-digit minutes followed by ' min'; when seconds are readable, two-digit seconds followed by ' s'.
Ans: 5 h 51 min
